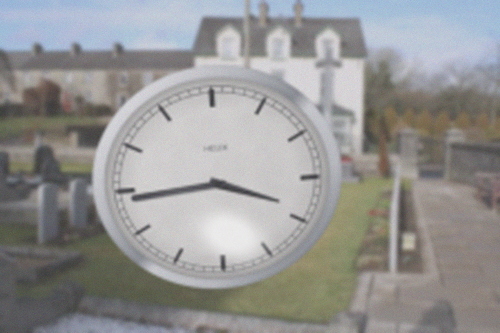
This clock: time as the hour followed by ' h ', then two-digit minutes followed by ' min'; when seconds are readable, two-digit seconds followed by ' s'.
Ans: 3 h 44 min
